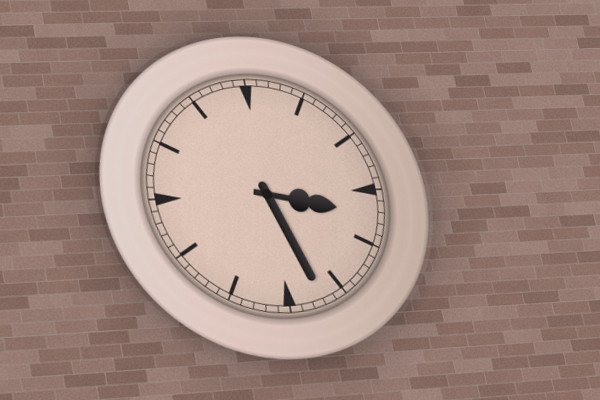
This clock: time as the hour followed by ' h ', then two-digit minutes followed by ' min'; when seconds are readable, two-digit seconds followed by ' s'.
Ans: 3 h 27 min
